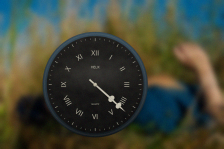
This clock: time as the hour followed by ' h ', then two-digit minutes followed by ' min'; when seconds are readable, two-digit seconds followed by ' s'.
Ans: 4 h 22 min
